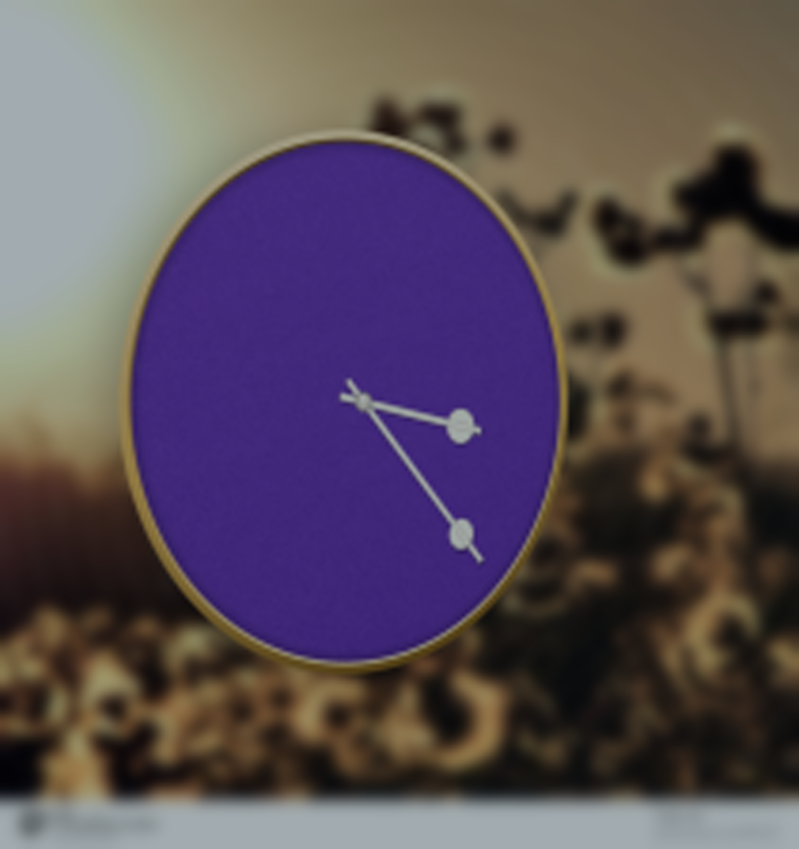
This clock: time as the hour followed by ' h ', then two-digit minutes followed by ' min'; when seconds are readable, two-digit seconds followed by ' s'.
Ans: 3 h 23 min
